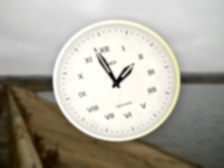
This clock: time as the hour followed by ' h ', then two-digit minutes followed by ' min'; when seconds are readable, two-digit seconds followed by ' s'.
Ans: 1 h 58 min
